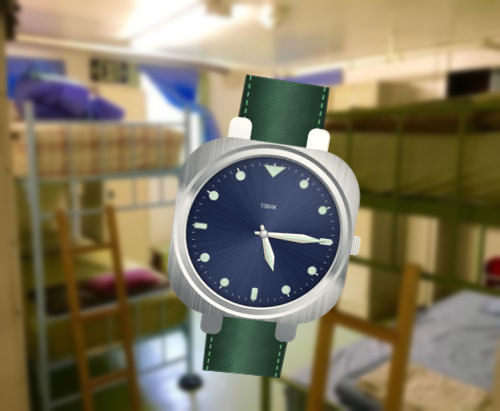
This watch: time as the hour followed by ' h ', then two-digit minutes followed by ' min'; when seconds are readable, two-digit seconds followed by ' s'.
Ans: 5 h 15 min
